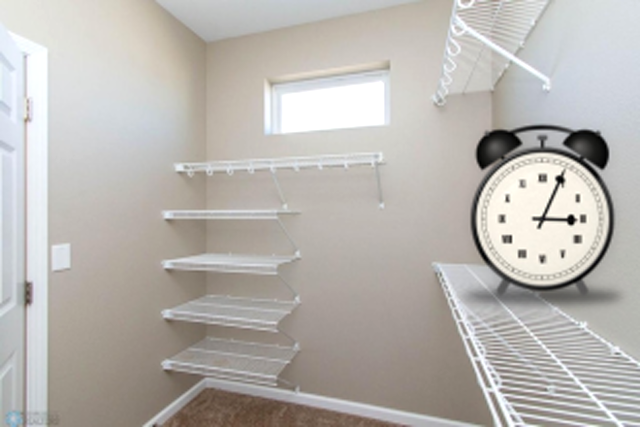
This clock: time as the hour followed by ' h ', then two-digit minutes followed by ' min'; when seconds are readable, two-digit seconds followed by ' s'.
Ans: 3 h 04 min
